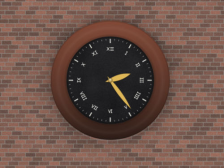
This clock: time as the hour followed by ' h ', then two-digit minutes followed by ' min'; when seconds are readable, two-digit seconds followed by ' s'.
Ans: 2 h 24 min
